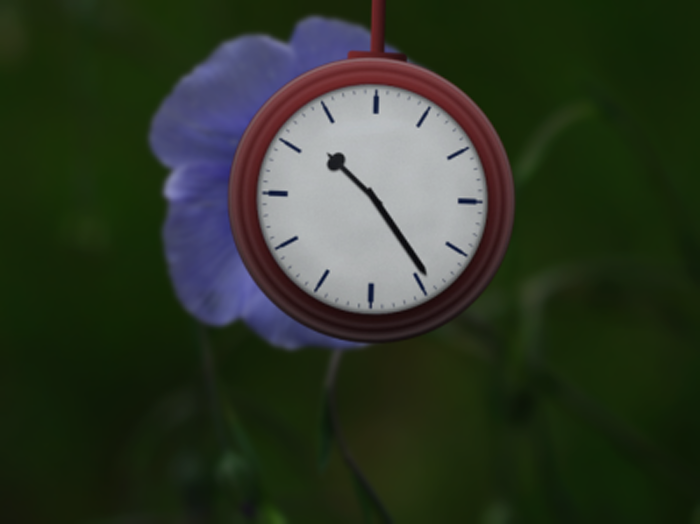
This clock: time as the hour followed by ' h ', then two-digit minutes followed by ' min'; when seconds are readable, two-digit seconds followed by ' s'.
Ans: 10 h 24 min
